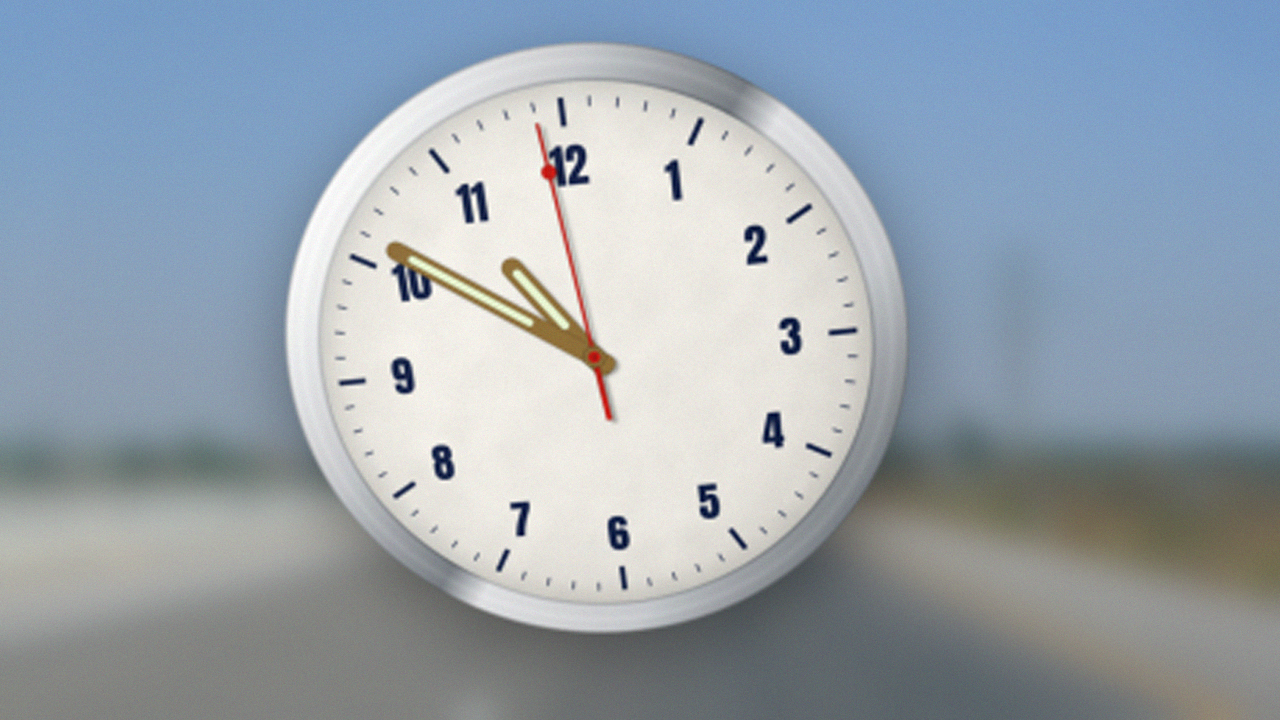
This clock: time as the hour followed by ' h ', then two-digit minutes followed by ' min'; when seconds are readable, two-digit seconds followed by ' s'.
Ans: 10 h 50 min 59 s
